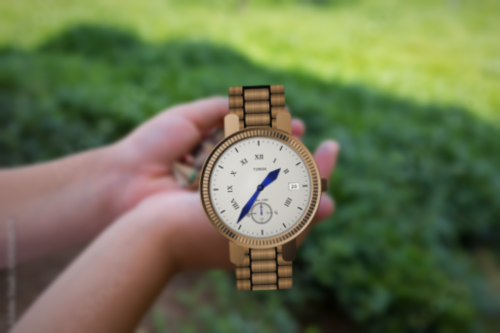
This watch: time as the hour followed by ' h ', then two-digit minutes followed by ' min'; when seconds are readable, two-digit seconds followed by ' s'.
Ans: 1 h 36 min
